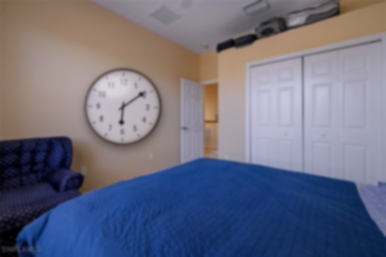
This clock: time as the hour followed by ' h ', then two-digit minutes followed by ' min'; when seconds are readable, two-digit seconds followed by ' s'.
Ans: 6 h 09 min
